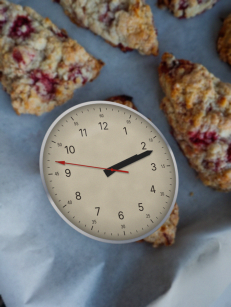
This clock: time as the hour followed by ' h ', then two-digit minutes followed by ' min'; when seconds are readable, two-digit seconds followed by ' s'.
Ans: 2 h 11 min 47 s
